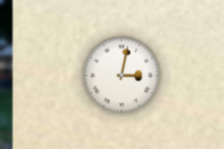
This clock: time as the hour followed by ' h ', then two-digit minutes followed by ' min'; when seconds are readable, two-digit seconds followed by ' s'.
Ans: 3 h 02 min
